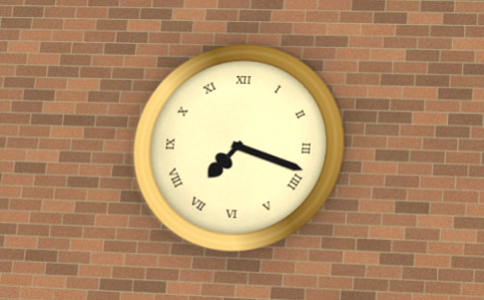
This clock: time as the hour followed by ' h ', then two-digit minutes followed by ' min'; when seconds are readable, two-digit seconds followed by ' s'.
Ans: 7 h 18 min
